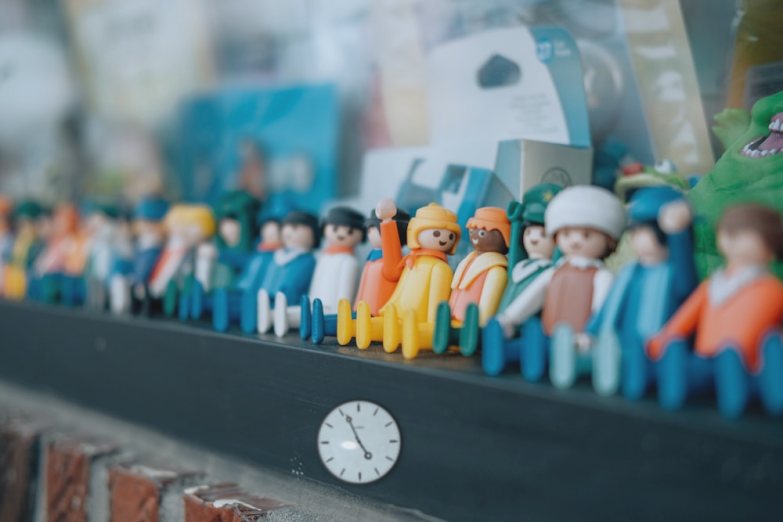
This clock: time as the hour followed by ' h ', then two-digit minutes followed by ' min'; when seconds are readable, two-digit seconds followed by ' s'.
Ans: 4 h 56 min
